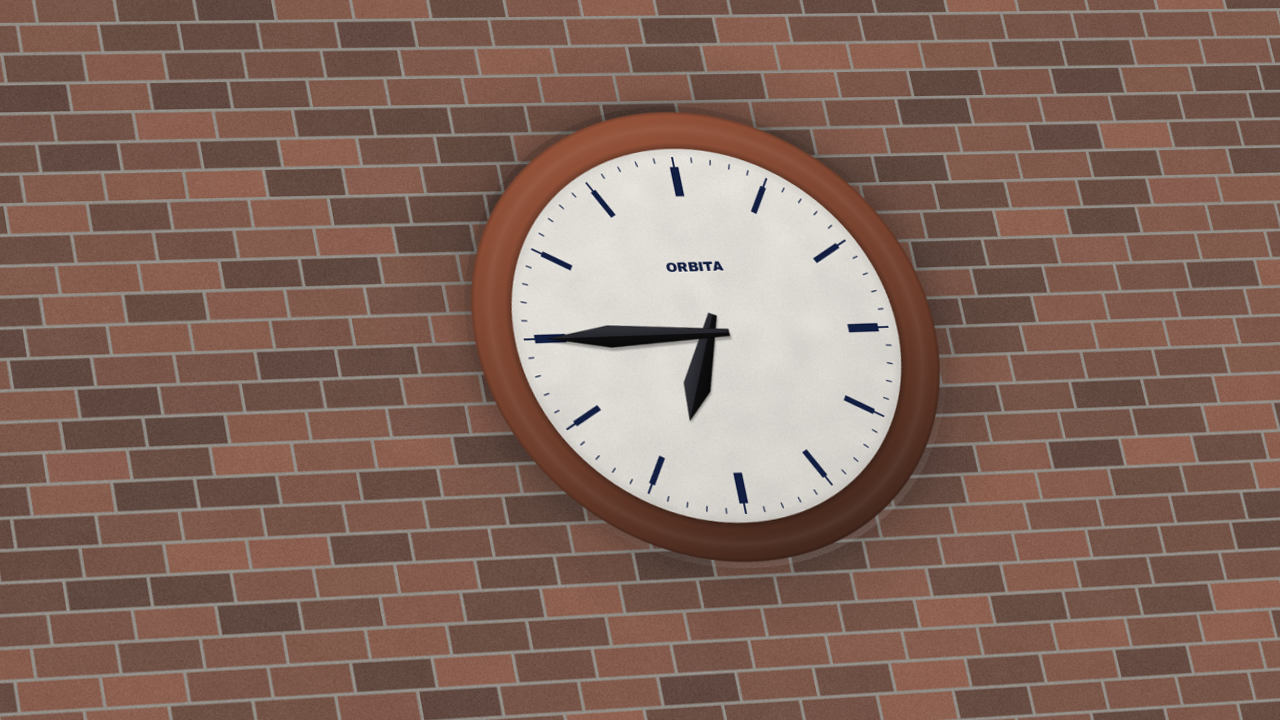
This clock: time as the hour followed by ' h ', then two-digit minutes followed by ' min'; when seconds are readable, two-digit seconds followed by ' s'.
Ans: 6 h 45 min
